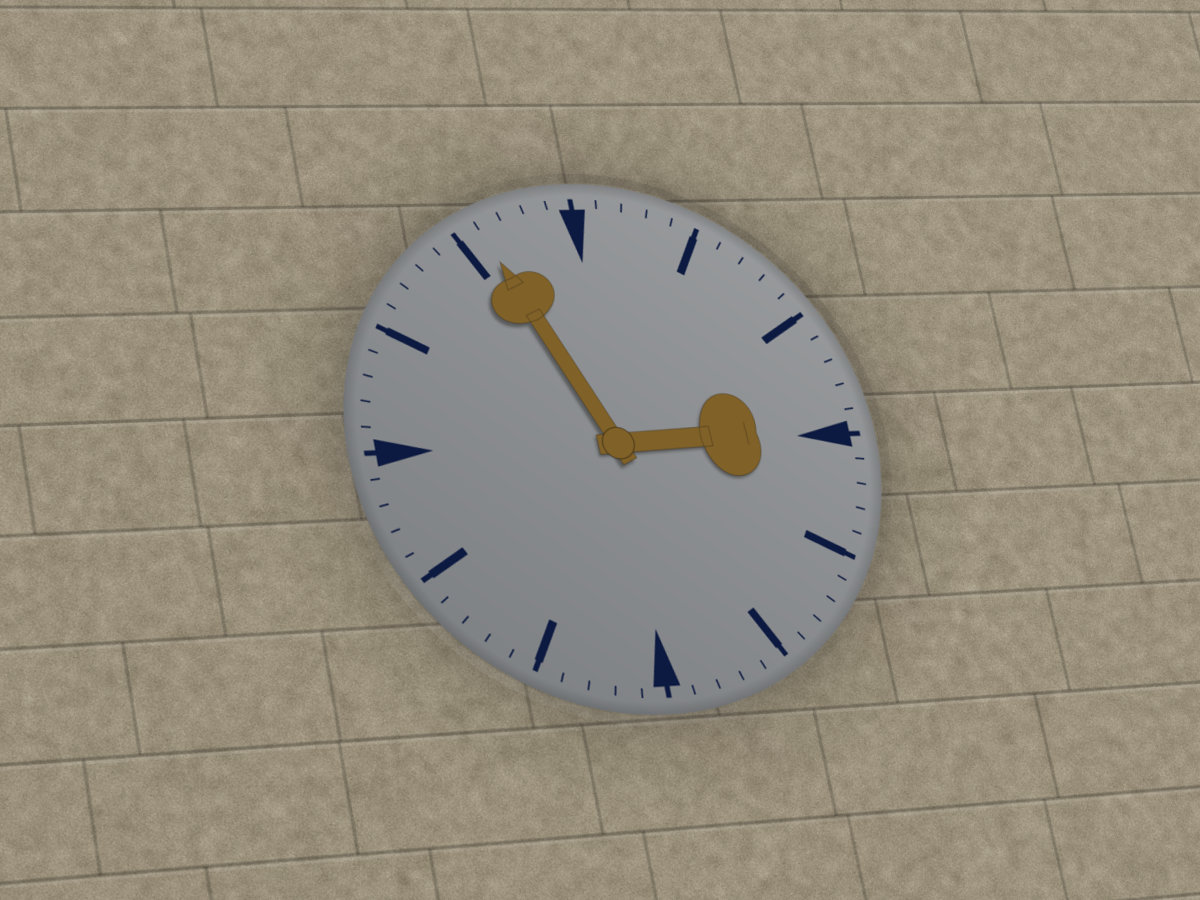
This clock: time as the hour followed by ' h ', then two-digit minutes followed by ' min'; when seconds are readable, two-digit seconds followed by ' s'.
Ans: 2 h 56 min
